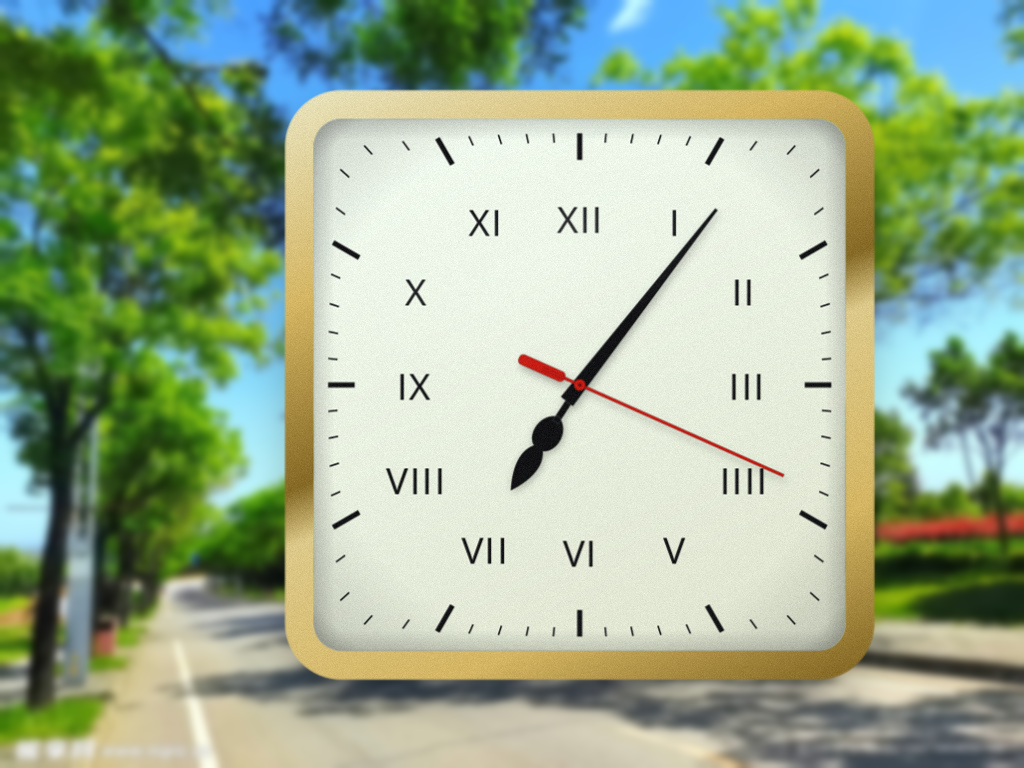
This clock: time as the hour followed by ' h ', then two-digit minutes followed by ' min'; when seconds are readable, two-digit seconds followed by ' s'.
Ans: 7 h 06 min 19 s
